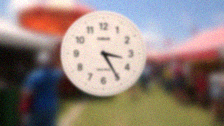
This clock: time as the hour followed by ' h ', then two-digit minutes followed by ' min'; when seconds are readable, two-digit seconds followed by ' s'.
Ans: 3 h 25 min
